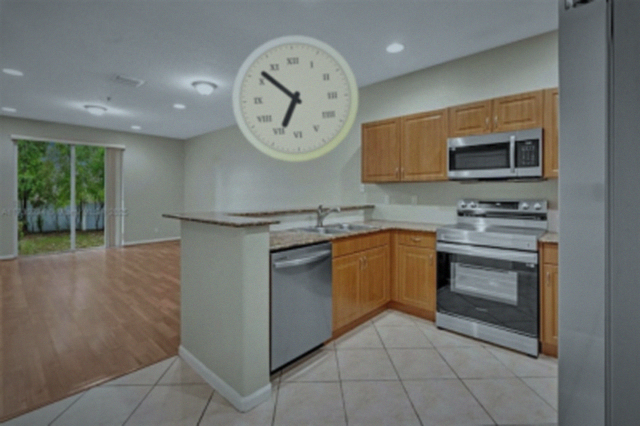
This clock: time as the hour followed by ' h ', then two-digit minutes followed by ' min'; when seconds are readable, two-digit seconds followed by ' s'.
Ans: 6 h 52 min
